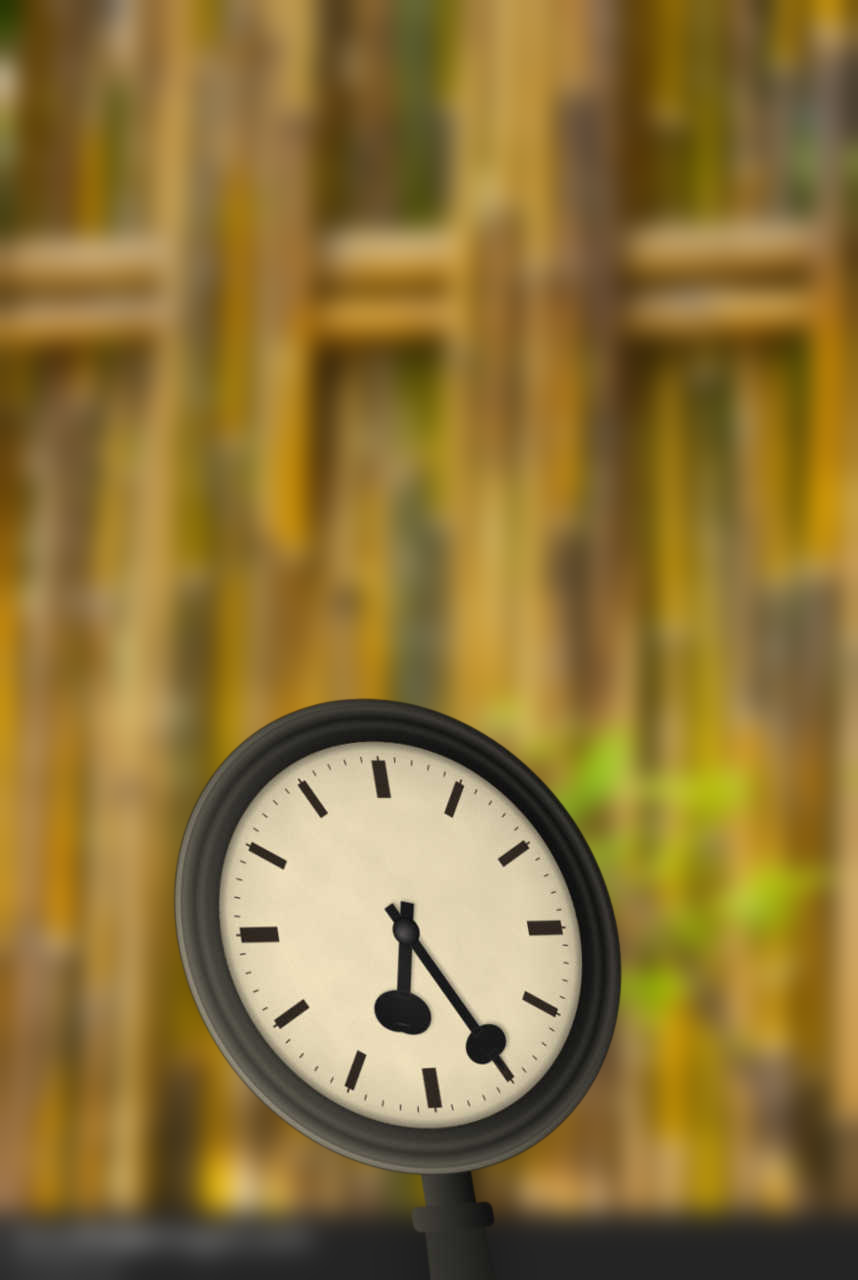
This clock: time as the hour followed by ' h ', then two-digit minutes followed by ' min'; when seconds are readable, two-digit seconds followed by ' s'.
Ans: 6 h 25 min
